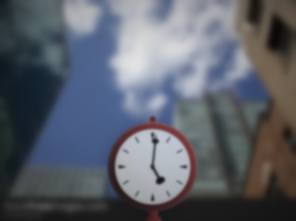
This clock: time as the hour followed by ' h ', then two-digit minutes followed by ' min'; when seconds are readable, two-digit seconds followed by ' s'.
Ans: 5 h 01 min
